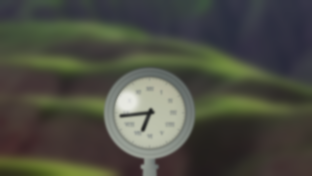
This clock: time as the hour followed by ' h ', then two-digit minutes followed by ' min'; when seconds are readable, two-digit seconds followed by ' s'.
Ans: 6 h 44 min
